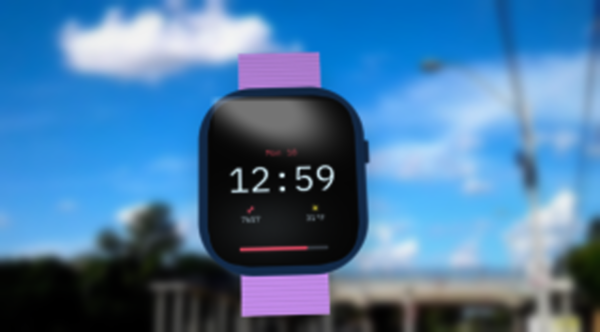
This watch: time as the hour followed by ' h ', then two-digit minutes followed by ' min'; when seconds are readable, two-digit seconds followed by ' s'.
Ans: 12 h 59 min
